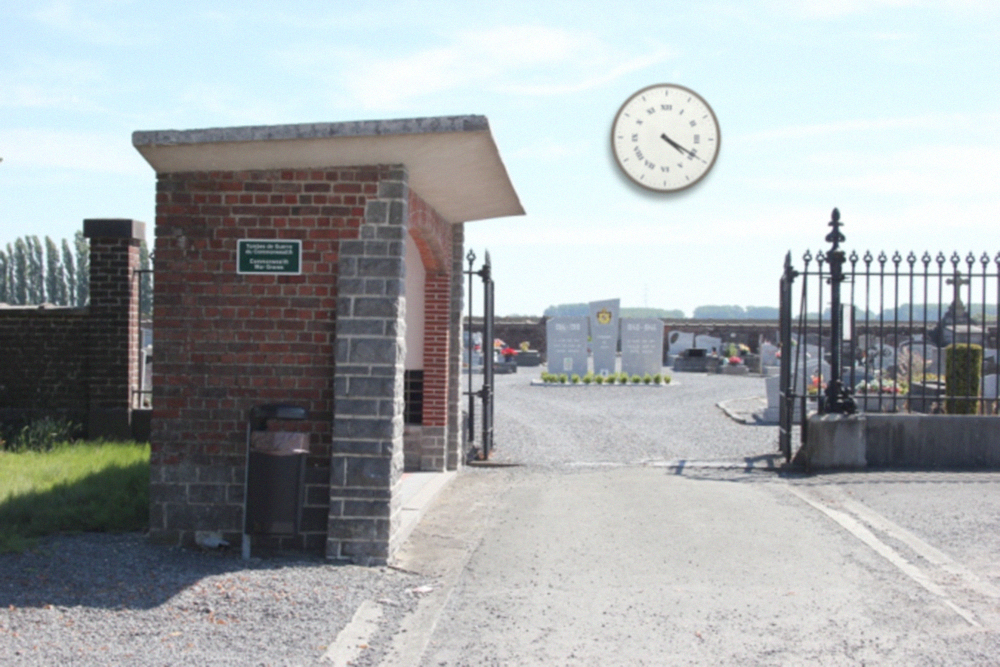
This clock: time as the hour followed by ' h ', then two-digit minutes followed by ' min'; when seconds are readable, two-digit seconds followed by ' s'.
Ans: 4 h 20 min
